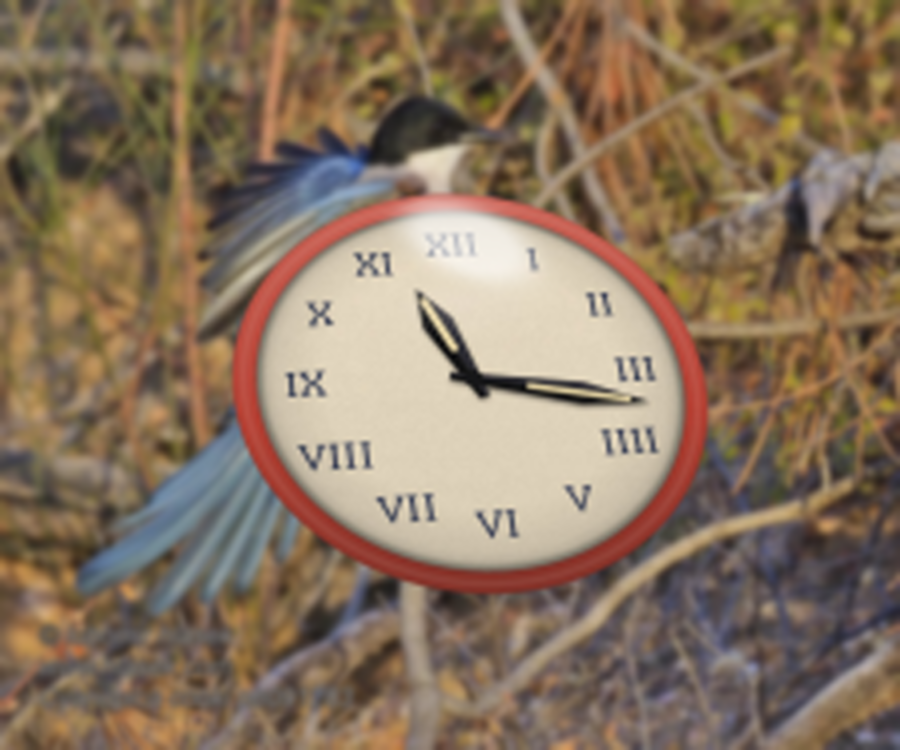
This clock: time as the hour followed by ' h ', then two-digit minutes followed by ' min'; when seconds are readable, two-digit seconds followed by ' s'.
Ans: 11 h 17 min
